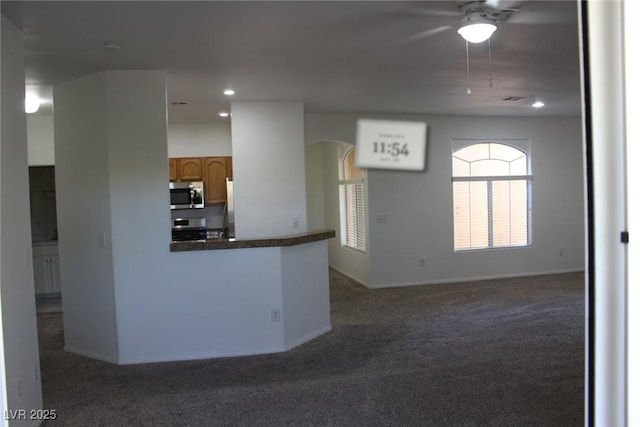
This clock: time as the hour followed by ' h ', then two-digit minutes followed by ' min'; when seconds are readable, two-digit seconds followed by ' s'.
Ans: 11 h 54 min
